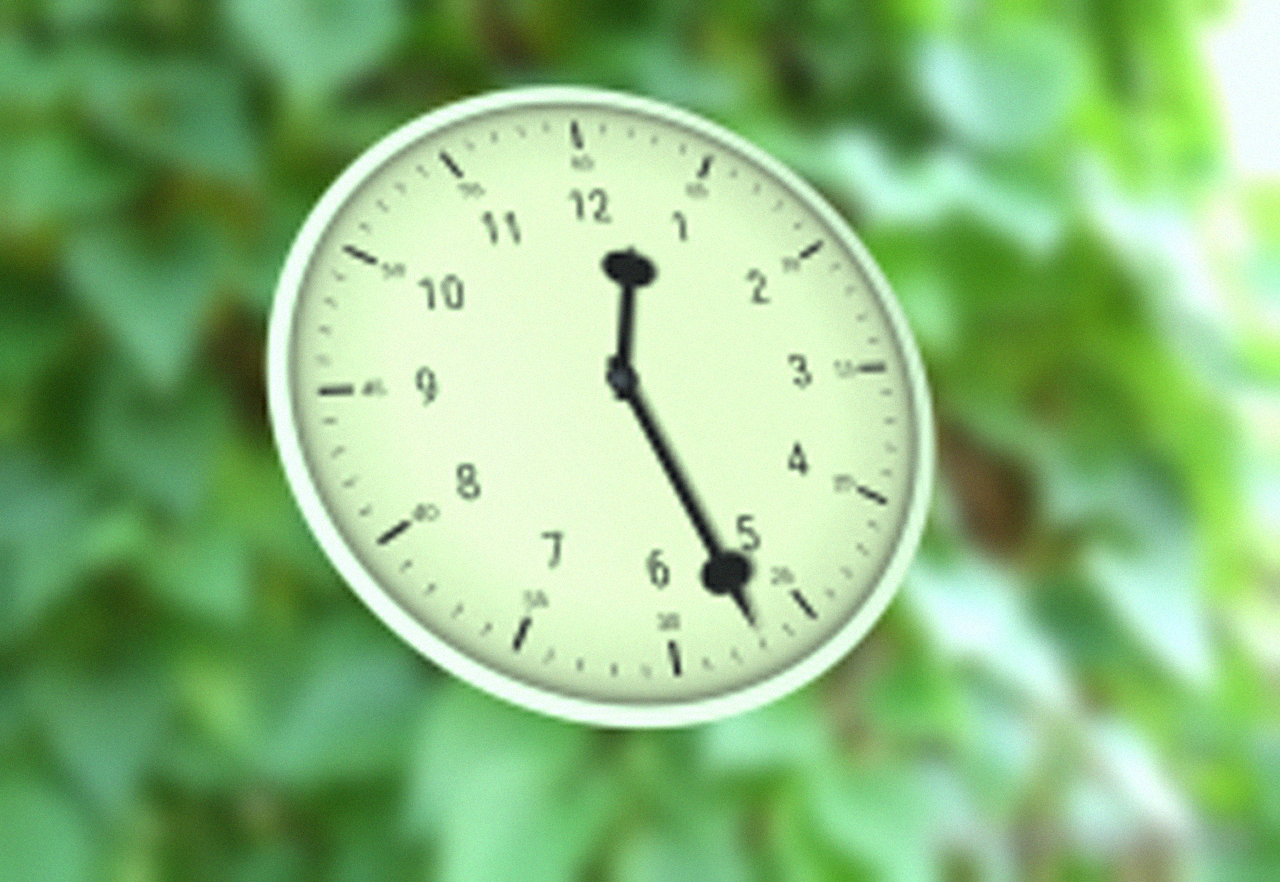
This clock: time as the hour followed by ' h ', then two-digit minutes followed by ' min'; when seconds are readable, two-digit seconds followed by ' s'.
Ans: 12 h 27 min
